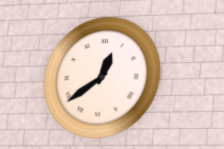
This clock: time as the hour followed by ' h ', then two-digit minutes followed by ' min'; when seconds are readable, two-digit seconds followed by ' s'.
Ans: 12 h 39 min
